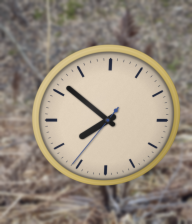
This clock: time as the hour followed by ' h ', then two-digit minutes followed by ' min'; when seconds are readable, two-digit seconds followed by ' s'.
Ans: 7 h 51 min 36 s
